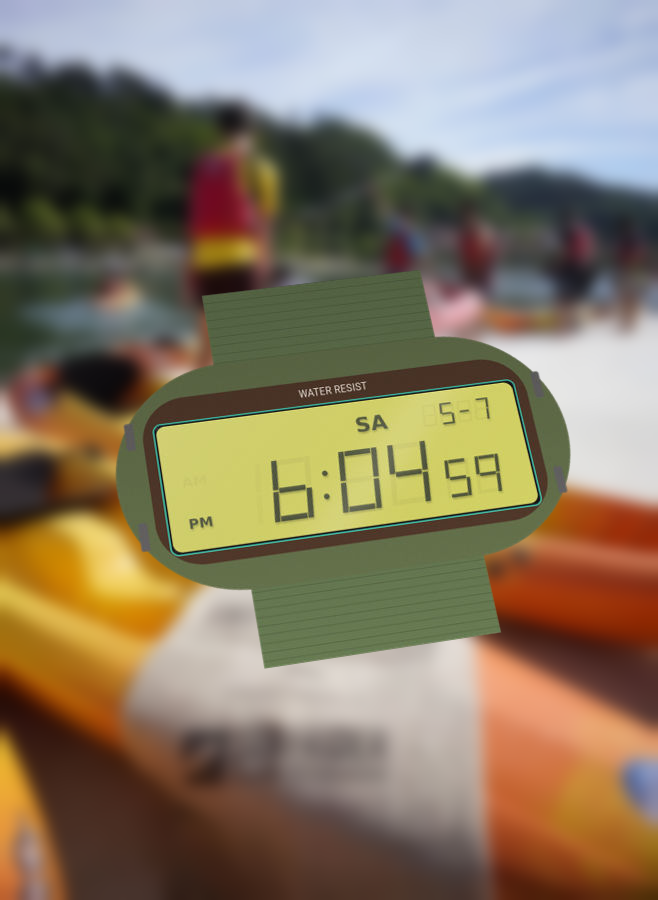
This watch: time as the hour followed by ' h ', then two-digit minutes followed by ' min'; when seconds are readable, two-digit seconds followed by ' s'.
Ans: 6 h 04 min 59 s
